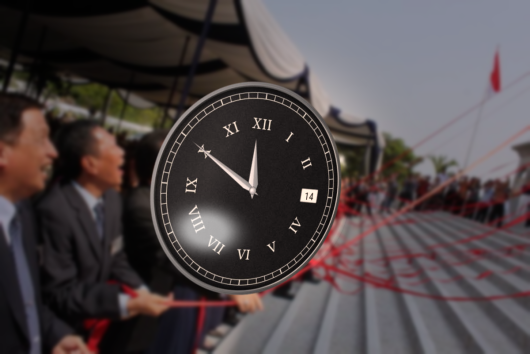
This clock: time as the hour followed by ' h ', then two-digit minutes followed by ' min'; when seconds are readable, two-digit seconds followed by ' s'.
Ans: 11 h 50 min
